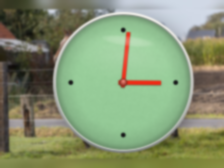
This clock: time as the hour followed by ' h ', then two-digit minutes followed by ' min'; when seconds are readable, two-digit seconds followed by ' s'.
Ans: 3 h 01 min
